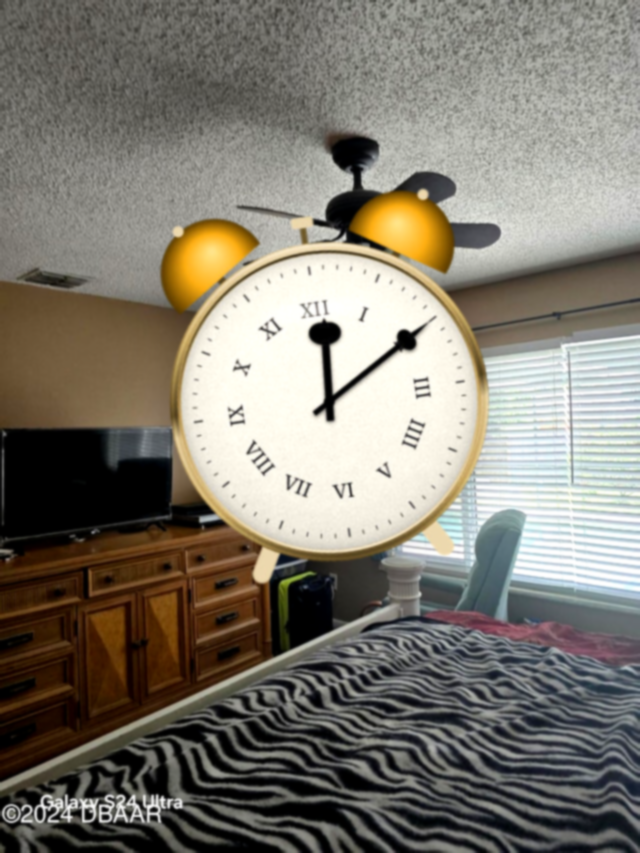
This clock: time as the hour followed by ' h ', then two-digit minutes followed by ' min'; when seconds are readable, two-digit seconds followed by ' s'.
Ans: 12 h 10 min
